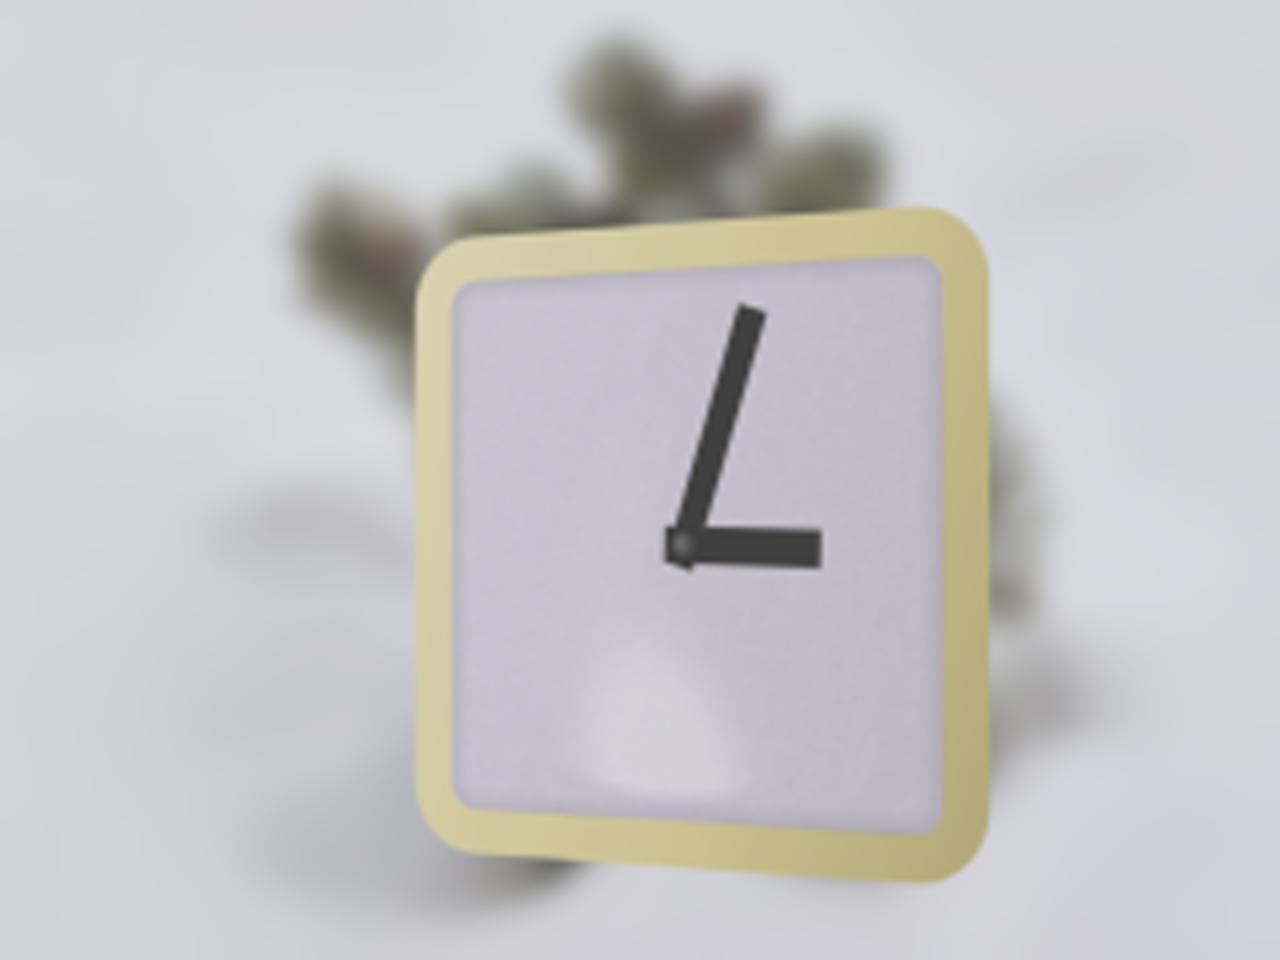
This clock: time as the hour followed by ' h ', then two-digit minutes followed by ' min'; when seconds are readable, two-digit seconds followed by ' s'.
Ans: 3 h 03 min
